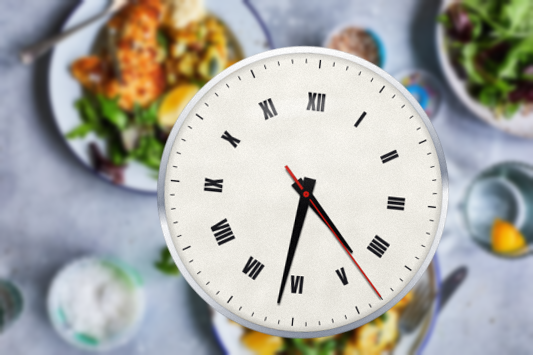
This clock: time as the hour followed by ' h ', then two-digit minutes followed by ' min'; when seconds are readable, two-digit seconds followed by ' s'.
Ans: 4 h 31 min 23 s
